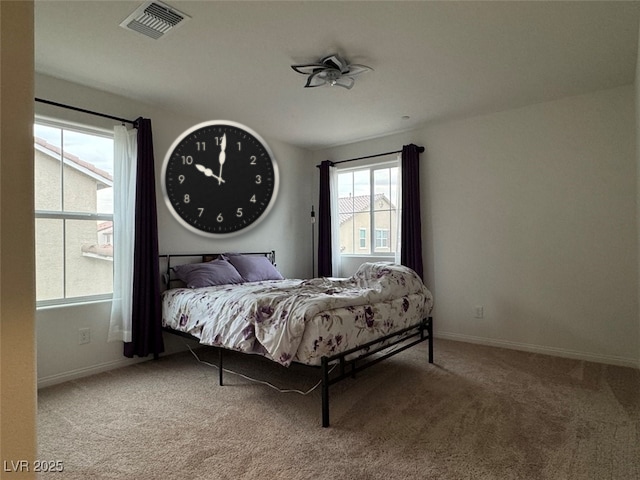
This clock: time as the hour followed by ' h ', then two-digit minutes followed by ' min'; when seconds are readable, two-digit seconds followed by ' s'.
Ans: 10 h 01 min
